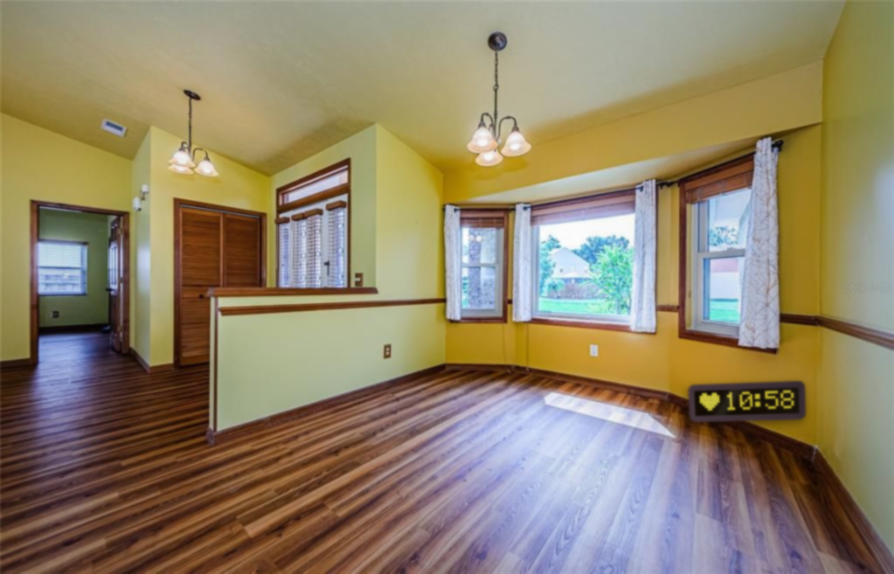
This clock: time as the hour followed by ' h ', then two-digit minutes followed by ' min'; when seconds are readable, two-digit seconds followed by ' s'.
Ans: 10 h 58 min
